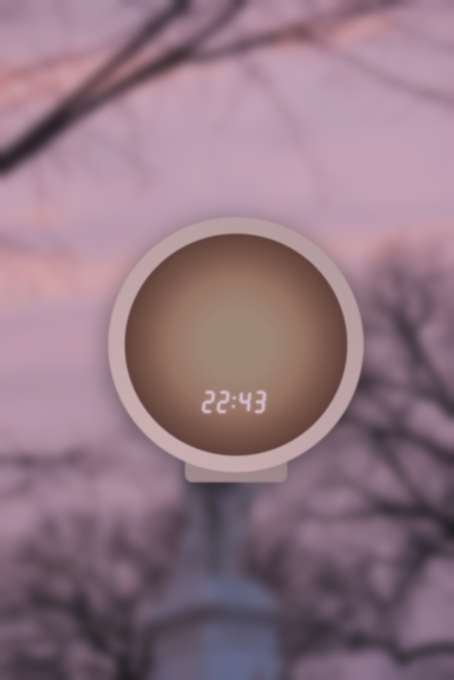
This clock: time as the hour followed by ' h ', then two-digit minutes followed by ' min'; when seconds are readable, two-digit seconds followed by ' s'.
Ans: 22 h 43 min
